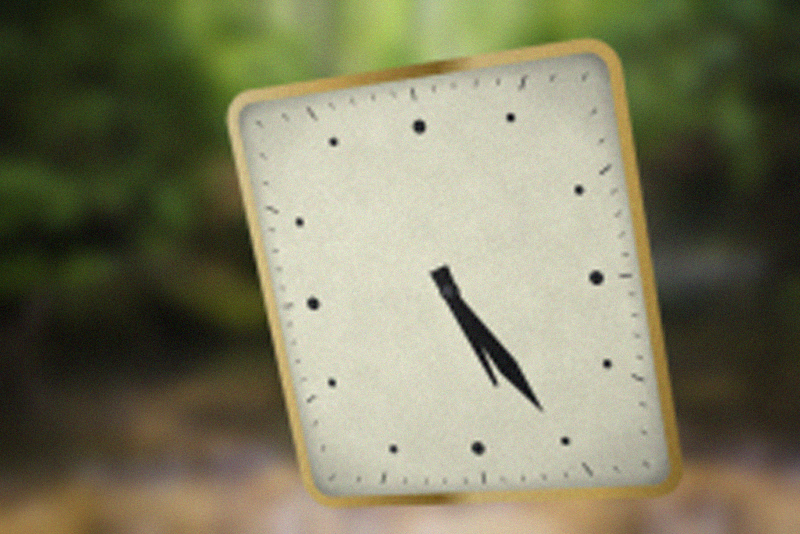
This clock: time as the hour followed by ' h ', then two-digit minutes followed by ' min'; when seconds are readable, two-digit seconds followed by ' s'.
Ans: 5 h 25 min
